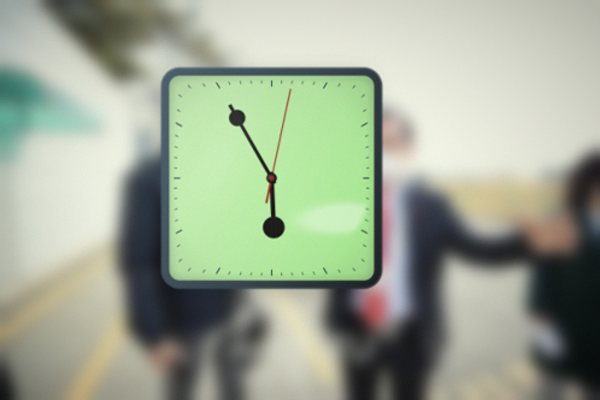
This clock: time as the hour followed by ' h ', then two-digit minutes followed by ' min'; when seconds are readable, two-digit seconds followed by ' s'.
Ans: 5 h 55 min 02 s
